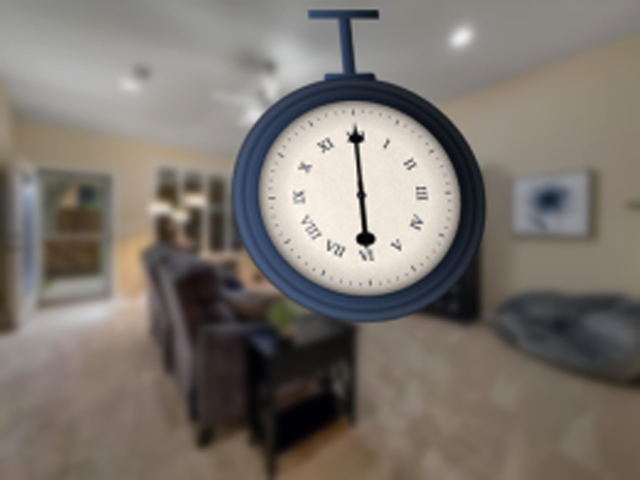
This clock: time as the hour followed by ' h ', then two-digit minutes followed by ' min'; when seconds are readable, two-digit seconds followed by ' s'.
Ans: 6 h 00 min
